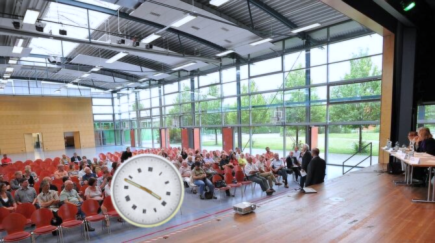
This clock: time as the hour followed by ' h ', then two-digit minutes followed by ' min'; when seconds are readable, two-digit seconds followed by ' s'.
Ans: 3 h 48 min
